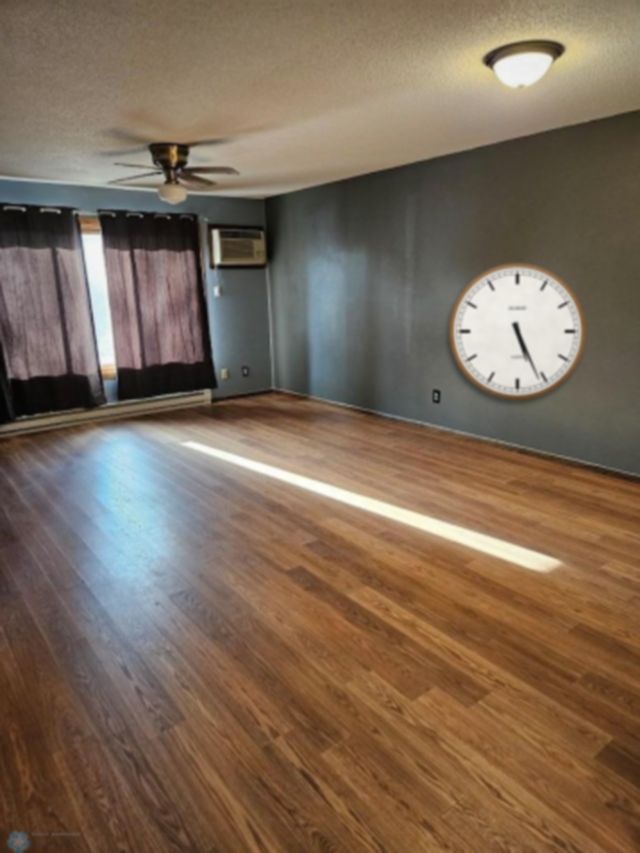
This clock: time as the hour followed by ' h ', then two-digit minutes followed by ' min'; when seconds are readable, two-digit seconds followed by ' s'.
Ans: 5 h 26 min
